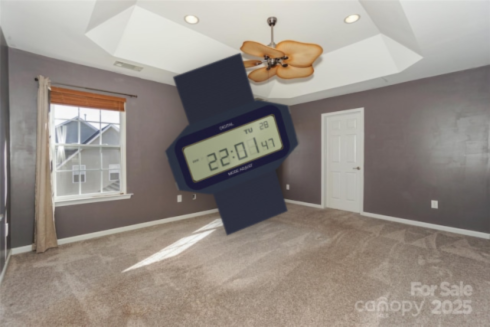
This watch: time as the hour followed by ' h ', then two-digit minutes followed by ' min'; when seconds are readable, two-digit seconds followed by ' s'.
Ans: 22 h 01 min 47 s
